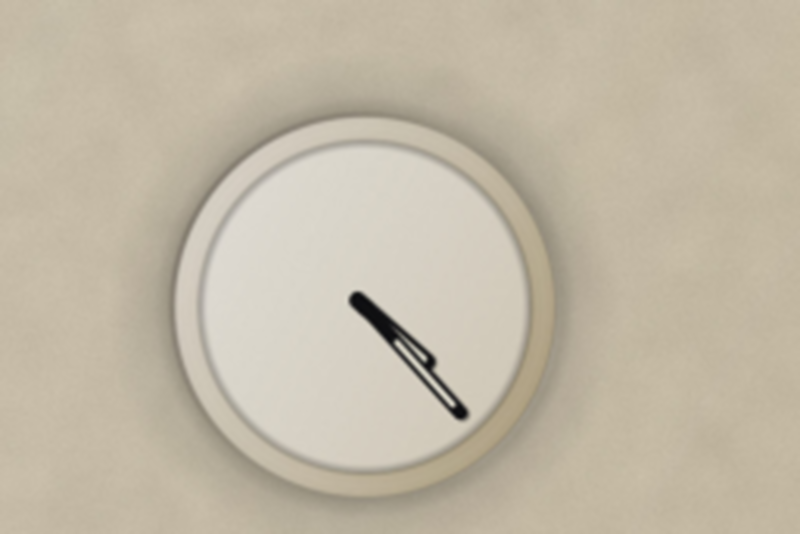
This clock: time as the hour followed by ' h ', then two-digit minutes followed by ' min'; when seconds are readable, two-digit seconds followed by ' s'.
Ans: 4 h 23 min
